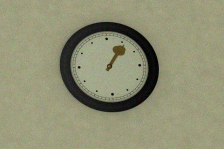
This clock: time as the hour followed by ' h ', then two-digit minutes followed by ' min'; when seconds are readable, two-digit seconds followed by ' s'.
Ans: 1 h 06 min
